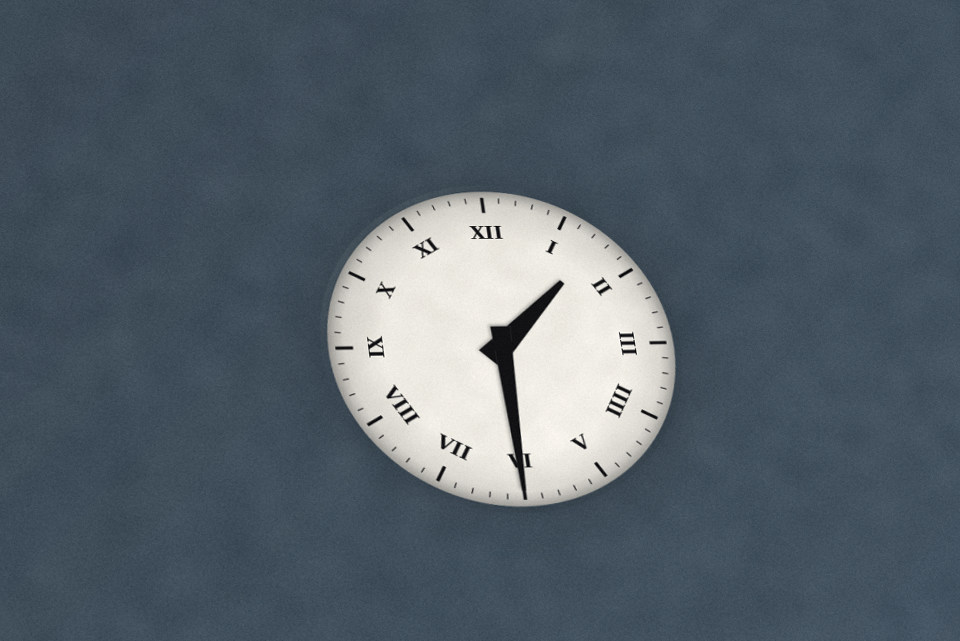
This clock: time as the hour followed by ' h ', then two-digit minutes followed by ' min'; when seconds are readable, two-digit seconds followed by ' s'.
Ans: 1 h 30 min
